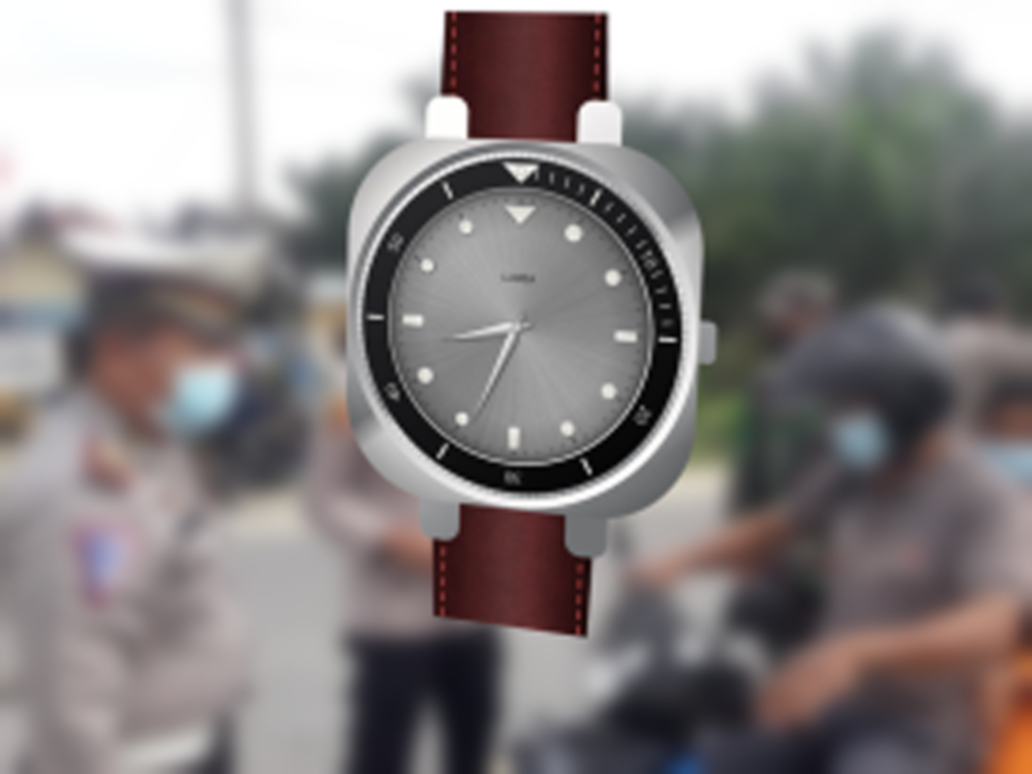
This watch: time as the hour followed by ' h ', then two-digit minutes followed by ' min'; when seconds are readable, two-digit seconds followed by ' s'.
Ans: 8 h 34 min
